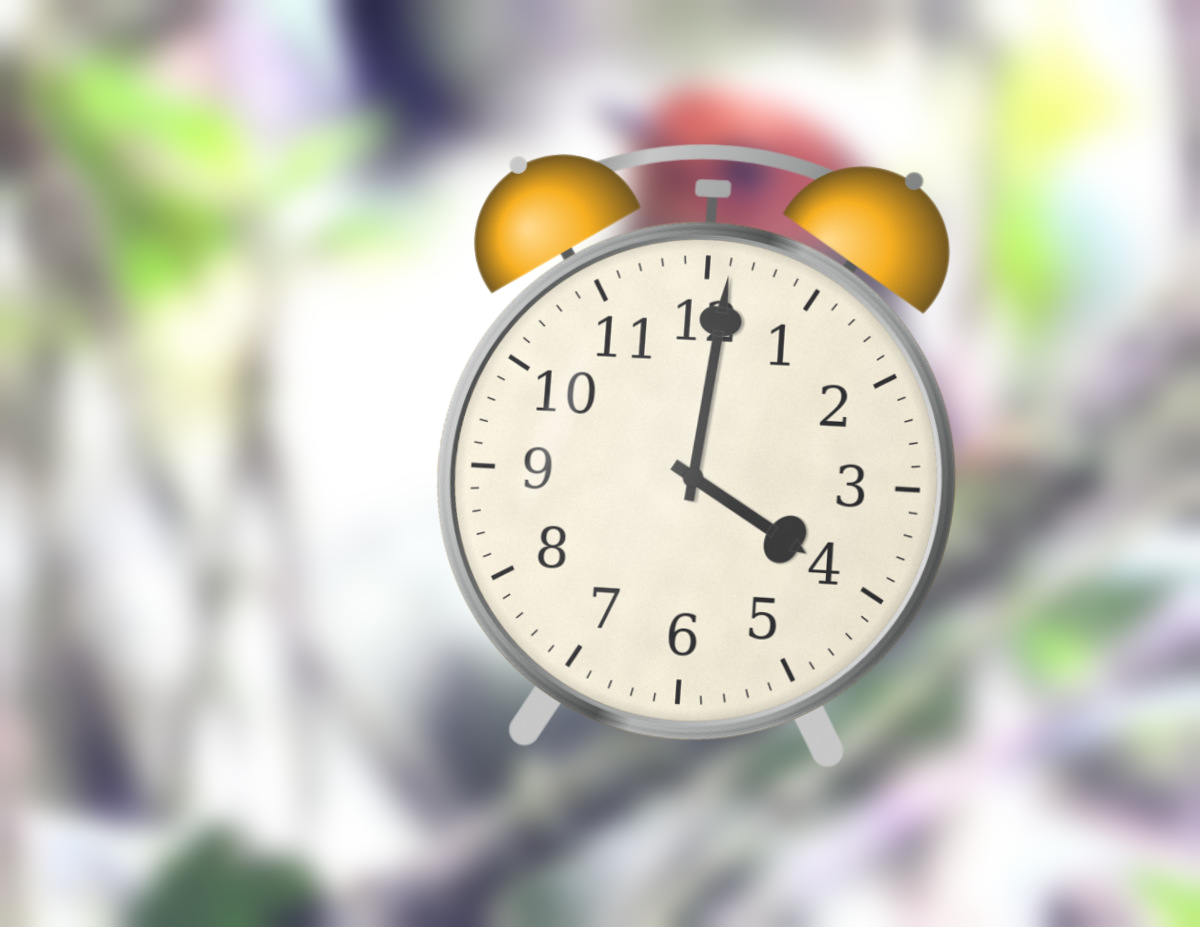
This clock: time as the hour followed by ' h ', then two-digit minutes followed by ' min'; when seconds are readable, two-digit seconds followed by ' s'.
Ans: 4 h 01 min
